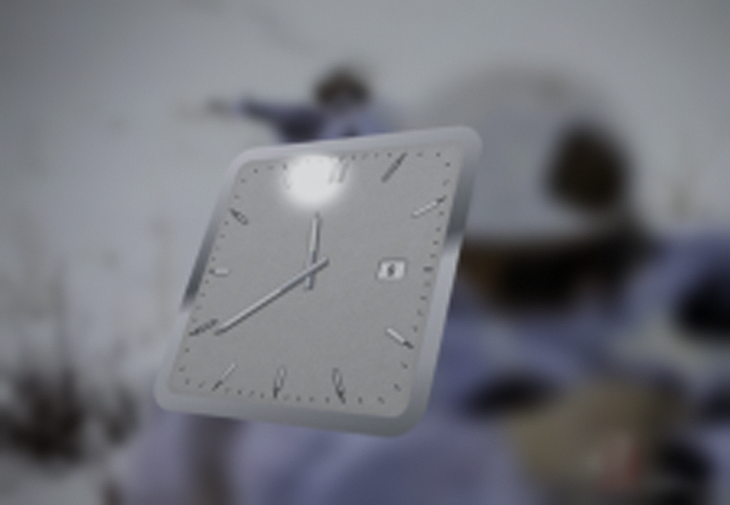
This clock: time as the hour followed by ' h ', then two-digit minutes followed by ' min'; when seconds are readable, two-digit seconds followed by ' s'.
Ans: 11 h 39 min
